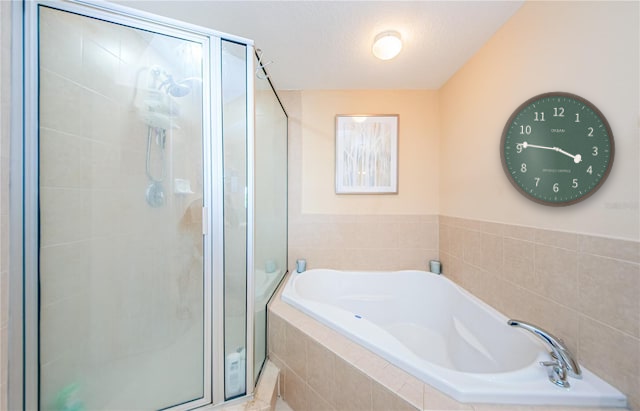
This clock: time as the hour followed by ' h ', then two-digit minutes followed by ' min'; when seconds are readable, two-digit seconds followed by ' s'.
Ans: 3 h 46 min
